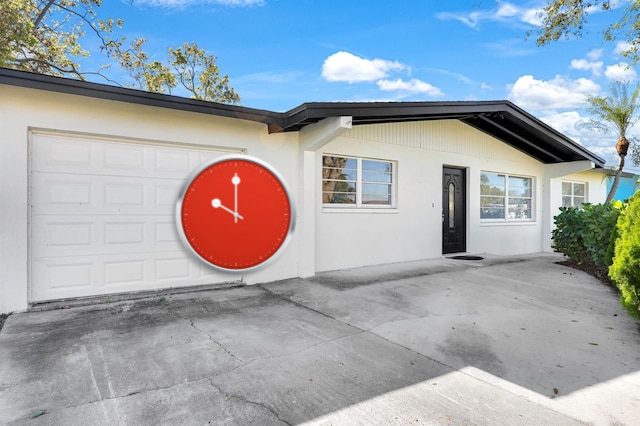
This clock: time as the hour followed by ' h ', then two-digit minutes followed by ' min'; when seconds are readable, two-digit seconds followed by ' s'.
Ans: 10 h 00 min
